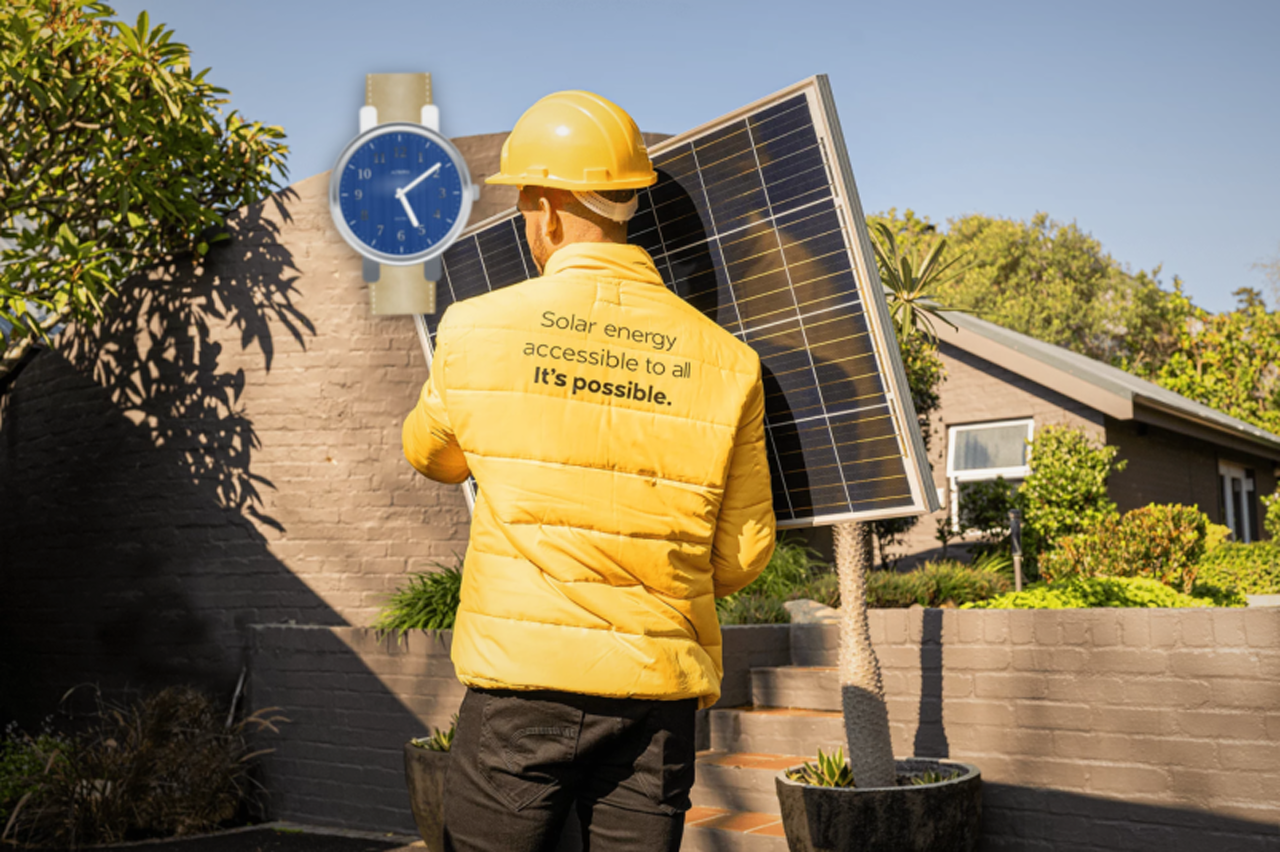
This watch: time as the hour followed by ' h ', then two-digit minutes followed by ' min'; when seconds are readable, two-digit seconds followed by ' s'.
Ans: 5 h 09 min
